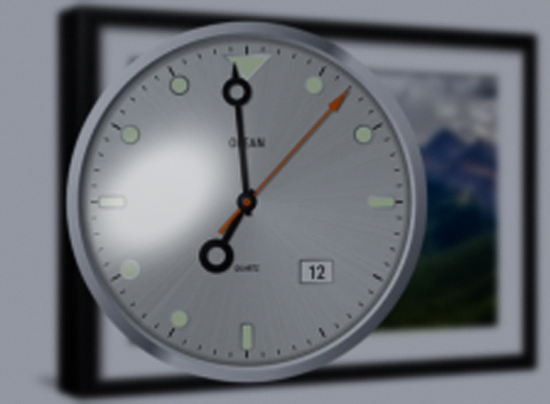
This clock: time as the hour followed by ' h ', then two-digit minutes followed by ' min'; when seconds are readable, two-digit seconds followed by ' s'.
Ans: 6 h 59 min 07 s
